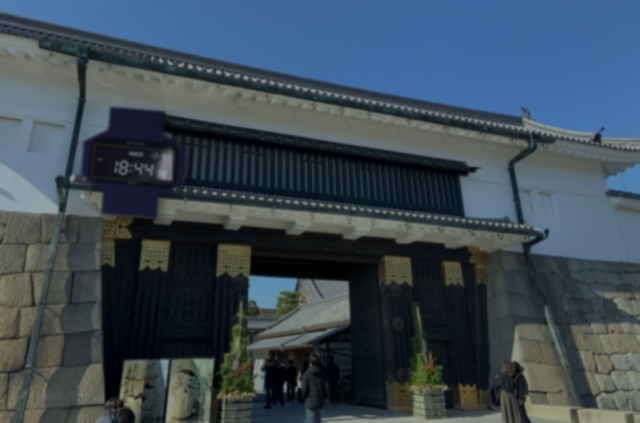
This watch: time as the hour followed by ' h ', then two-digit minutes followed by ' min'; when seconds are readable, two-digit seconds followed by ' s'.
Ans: 18 h 44 min
